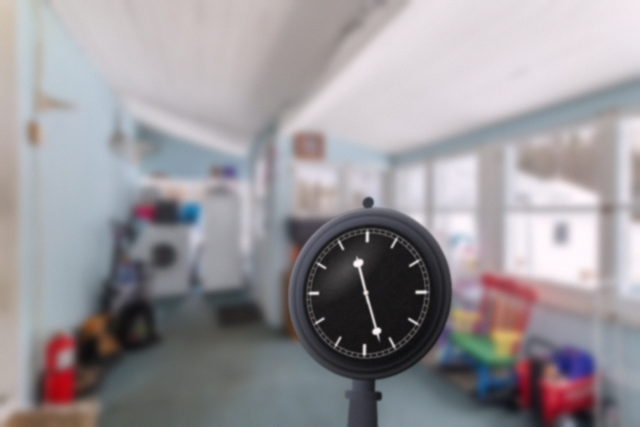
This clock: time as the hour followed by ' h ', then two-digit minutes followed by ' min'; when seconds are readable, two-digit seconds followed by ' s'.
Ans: 11 h 27 min
